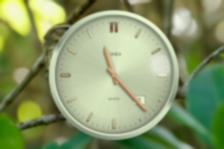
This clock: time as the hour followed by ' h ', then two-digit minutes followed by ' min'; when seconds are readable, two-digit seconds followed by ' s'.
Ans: 11 h 23 min
